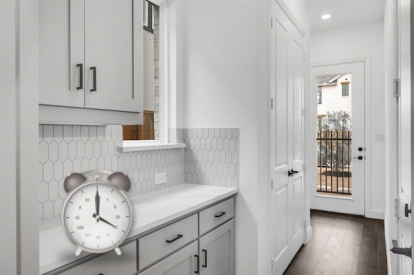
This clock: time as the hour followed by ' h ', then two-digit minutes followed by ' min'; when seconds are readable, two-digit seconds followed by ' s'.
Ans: 4 h 00 min
